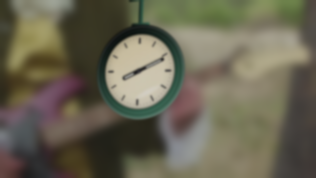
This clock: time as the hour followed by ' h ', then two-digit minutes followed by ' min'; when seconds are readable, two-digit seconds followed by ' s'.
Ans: 8 h 11 min
